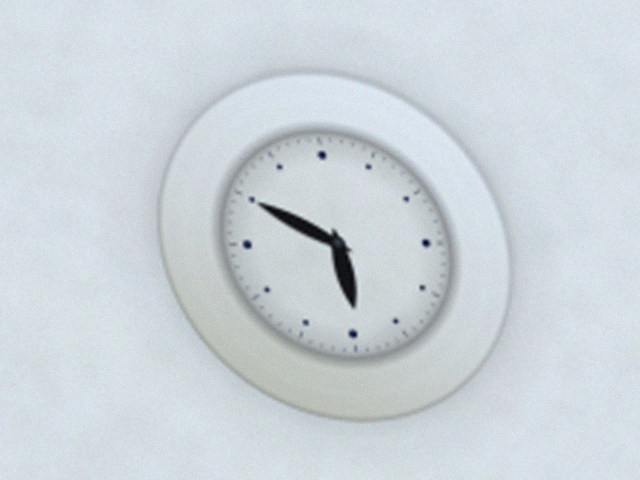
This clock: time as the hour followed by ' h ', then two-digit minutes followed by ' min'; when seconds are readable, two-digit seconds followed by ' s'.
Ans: 5 h 50 min
